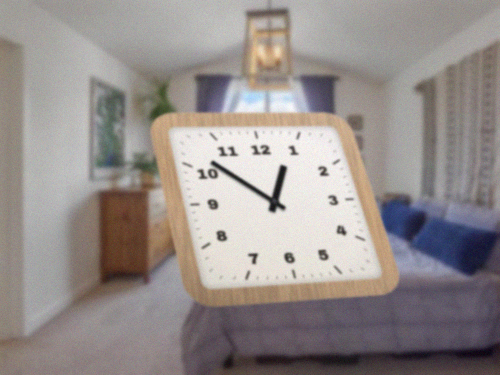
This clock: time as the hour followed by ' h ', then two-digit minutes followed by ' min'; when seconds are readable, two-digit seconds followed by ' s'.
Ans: 12 h 52 min
